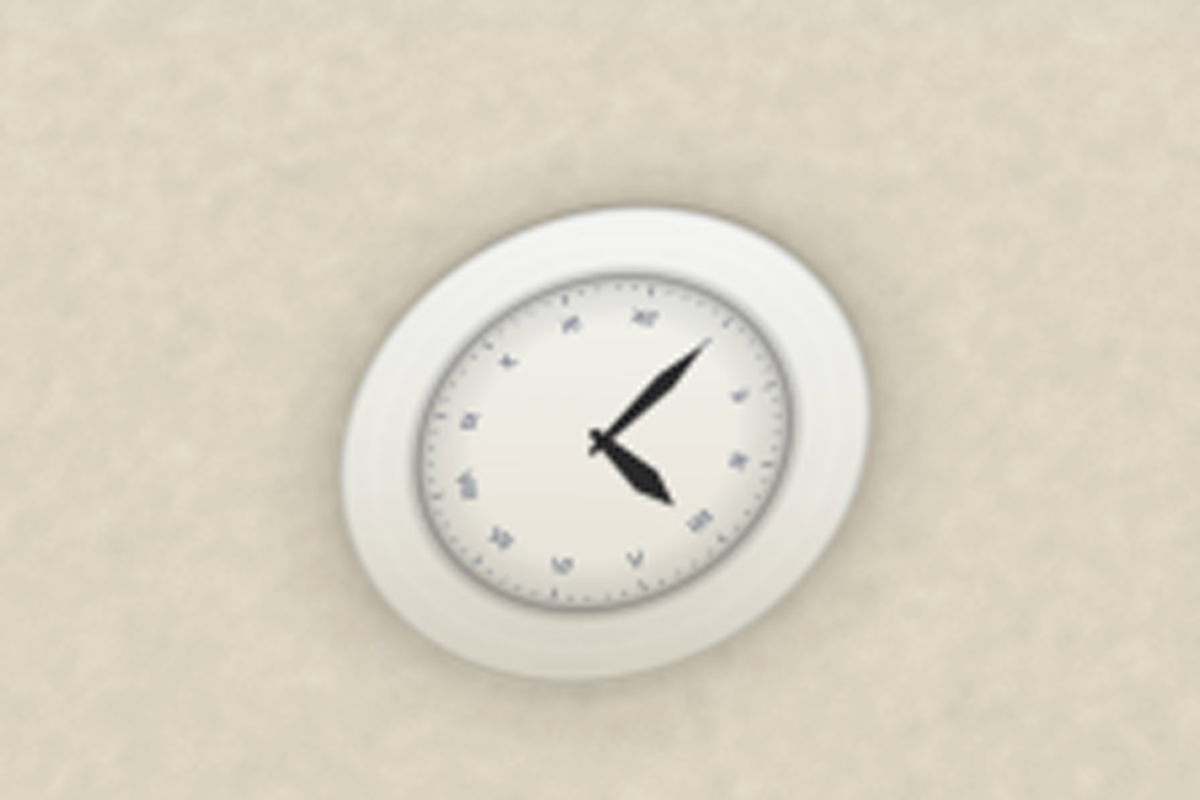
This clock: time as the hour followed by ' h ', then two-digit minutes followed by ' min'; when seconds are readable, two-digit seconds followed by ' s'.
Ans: 4 h 05 min
